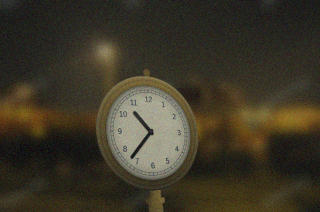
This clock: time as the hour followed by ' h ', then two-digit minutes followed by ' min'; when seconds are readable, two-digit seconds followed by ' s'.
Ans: 10 h 37 min
